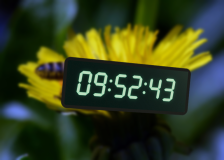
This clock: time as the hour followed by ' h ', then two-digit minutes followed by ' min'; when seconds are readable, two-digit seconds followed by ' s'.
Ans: 9 h 52 min 43 s
